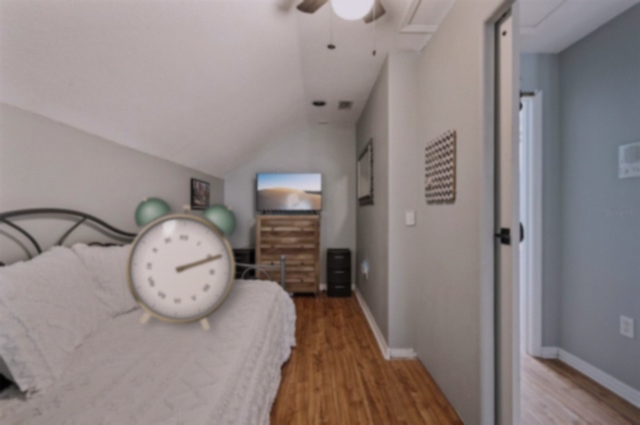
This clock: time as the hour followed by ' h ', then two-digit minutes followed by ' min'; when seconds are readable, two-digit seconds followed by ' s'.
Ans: 2 h 11 min
